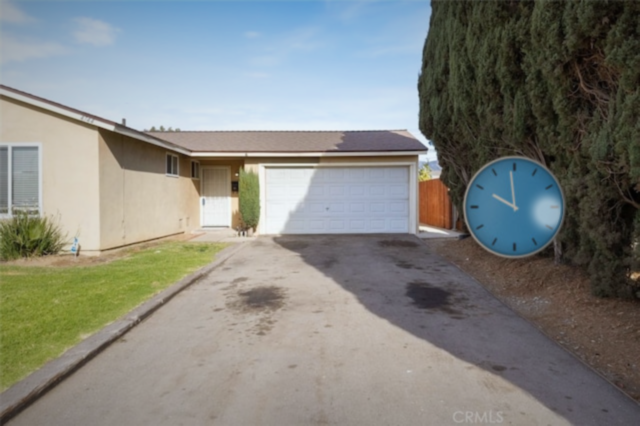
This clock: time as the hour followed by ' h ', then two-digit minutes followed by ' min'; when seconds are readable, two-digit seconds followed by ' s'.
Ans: 9 h 59 min
